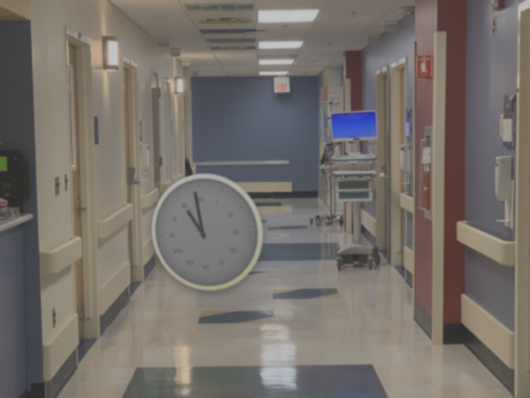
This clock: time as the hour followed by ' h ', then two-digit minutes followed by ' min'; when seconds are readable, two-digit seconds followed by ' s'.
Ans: 10 h 59 min
